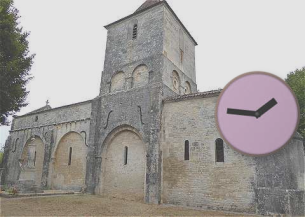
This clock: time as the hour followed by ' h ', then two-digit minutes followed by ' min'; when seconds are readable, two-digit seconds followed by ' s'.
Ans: 1 h 46 min
